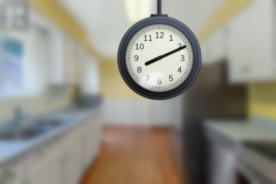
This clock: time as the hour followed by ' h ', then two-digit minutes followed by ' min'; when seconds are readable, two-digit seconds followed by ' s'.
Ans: 8 h 11 min
